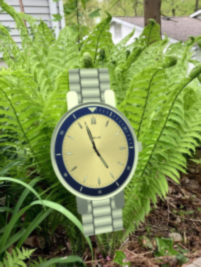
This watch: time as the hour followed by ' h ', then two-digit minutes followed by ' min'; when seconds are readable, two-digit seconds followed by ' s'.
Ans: 4 h 57 min
